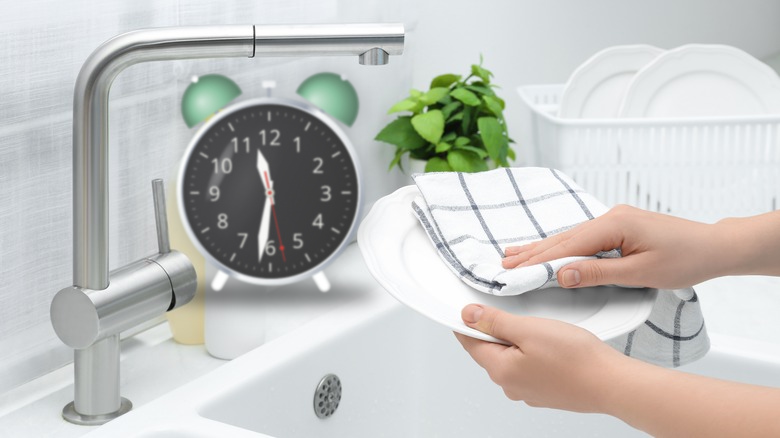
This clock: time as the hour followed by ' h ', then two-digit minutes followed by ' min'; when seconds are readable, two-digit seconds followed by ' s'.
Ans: 11 h 31 min 28 s
